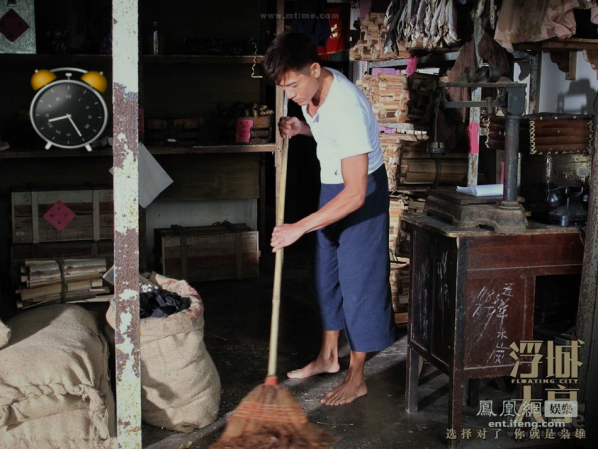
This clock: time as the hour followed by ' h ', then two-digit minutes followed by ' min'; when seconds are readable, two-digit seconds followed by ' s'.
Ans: 8 h 25 min
